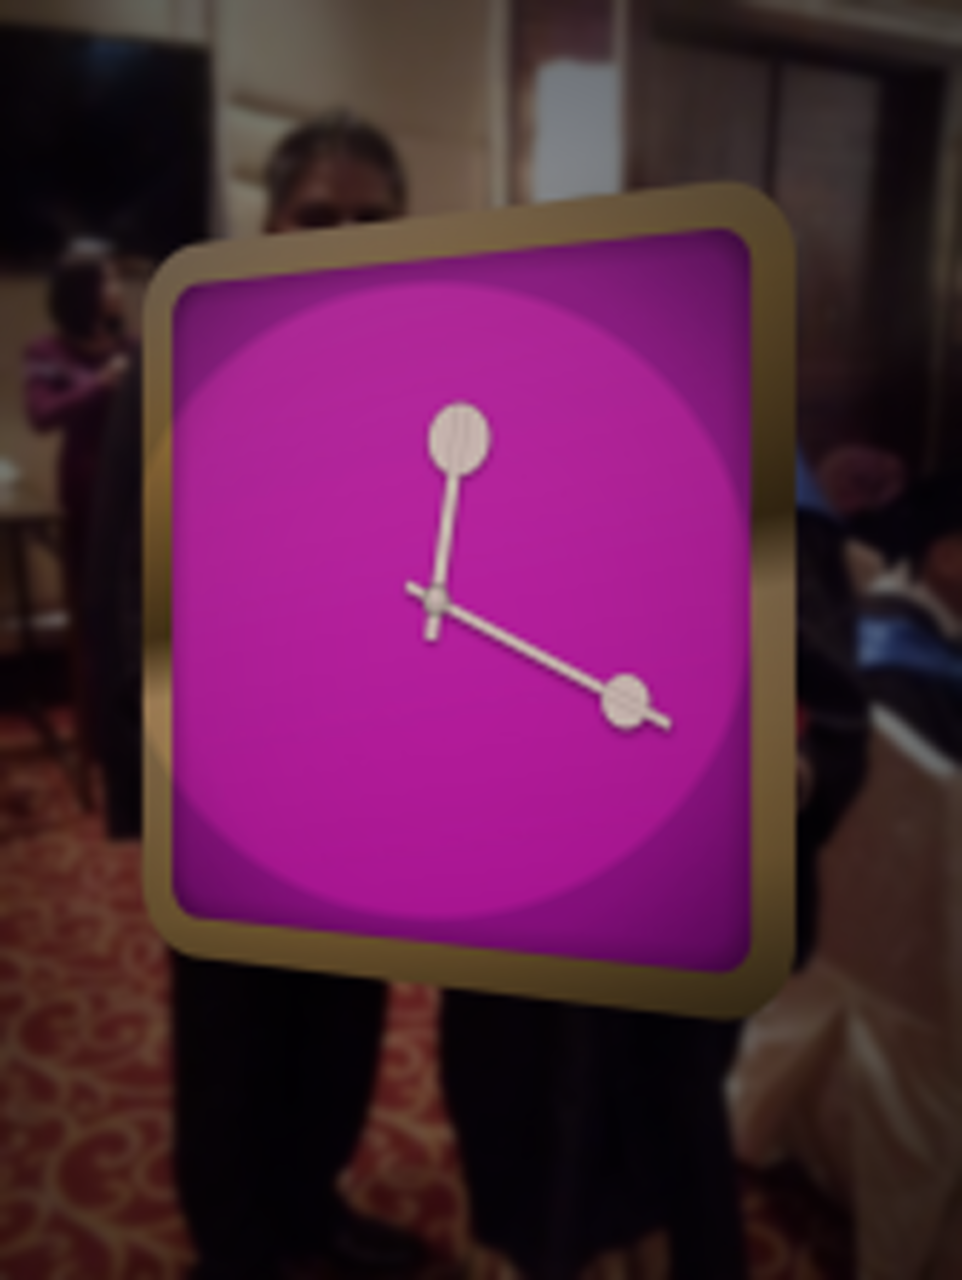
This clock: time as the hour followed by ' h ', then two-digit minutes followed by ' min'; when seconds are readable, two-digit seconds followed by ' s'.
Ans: 12 h 19 min
